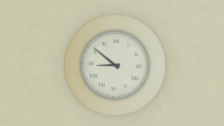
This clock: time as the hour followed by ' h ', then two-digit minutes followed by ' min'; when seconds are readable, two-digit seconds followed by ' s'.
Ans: 8 h 51 min
